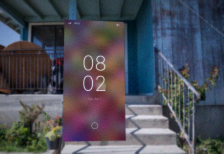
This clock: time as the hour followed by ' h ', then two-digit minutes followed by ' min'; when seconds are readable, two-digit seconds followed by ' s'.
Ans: 8 h 02 min
